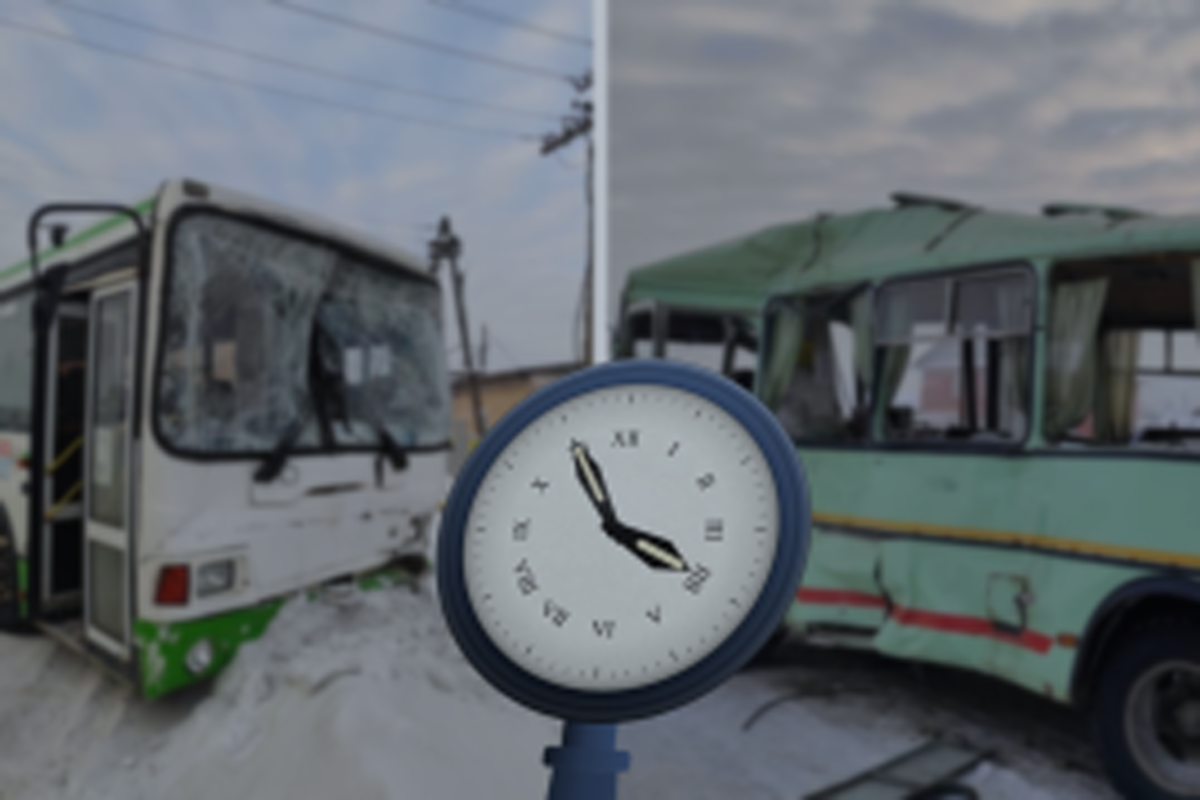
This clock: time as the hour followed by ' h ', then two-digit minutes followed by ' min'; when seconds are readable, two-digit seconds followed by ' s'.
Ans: 3 h 55 min
